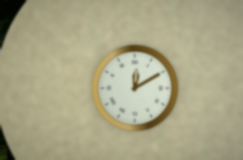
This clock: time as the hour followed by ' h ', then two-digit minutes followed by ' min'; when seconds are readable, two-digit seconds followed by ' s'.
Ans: 12 h 10 min
